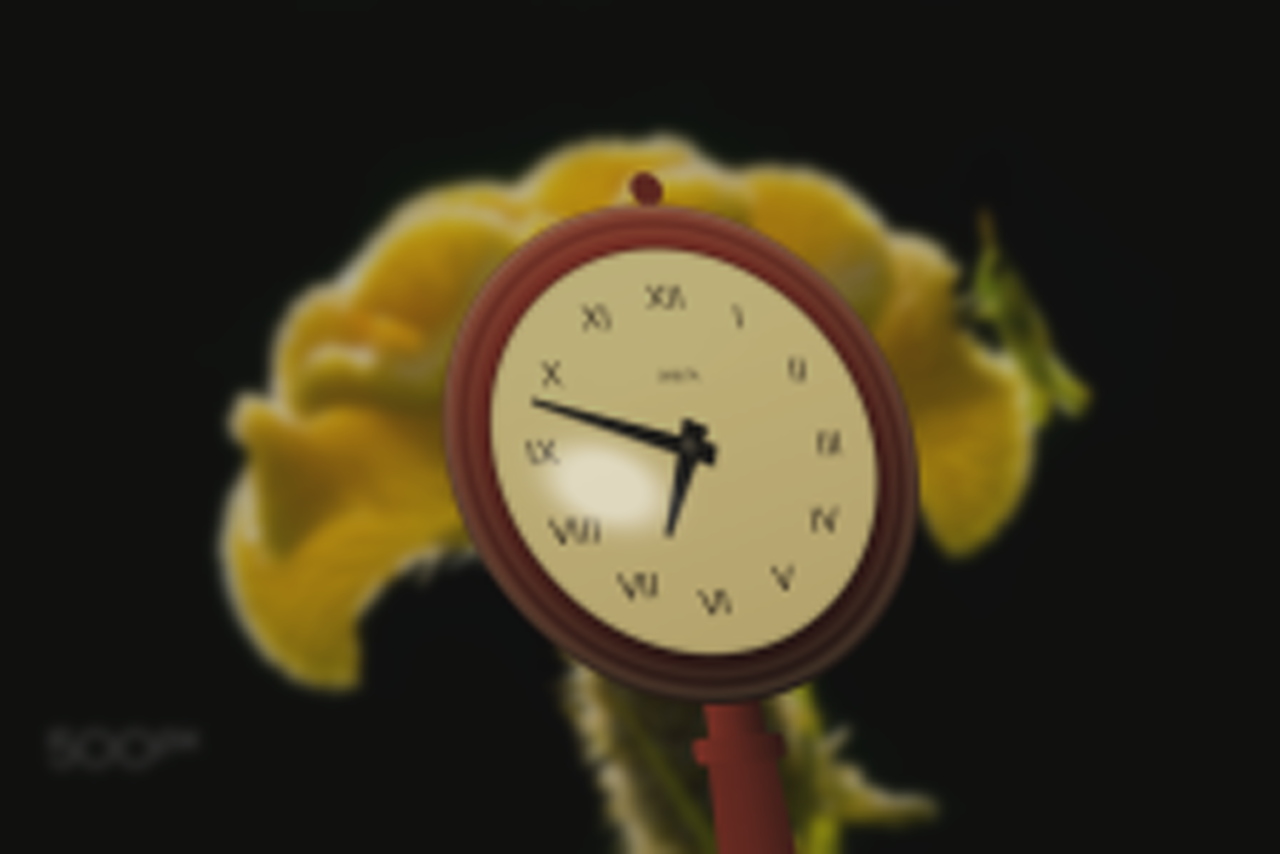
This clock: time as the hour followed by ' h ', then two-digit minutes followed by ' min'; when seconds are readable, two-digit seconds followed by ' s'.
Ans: 6 h 48 min
